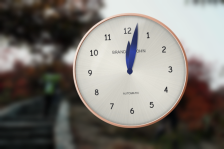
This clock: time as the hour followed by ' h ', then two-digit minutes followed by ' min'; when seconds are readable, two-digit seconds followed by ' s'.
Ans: 12 h 02 min
